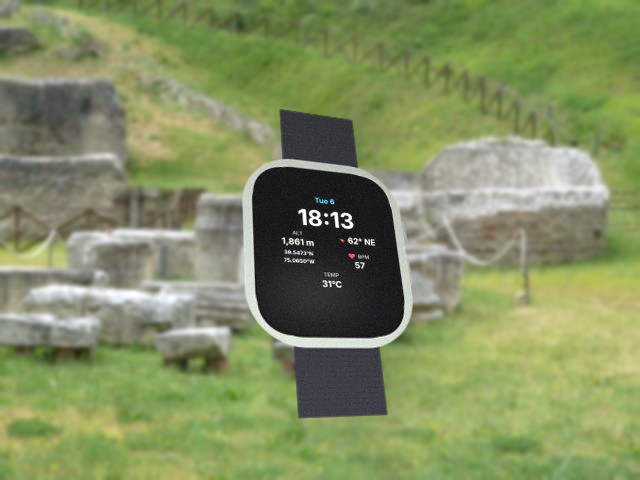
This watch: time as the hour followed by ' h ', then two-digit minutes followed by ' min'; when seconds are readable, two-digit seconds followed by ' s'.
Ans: 18 h 13 min
